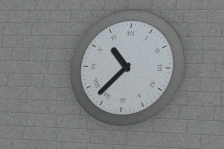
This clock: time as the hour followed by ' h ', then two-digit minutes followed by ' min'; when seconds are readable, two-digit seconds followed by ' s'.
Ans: 10 h 37 min
